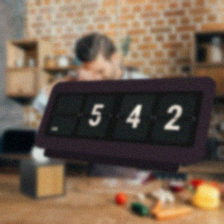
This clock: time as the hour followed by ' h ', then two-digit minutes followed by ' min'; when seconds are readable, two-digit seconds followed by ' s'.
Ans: 5 h 42 min
